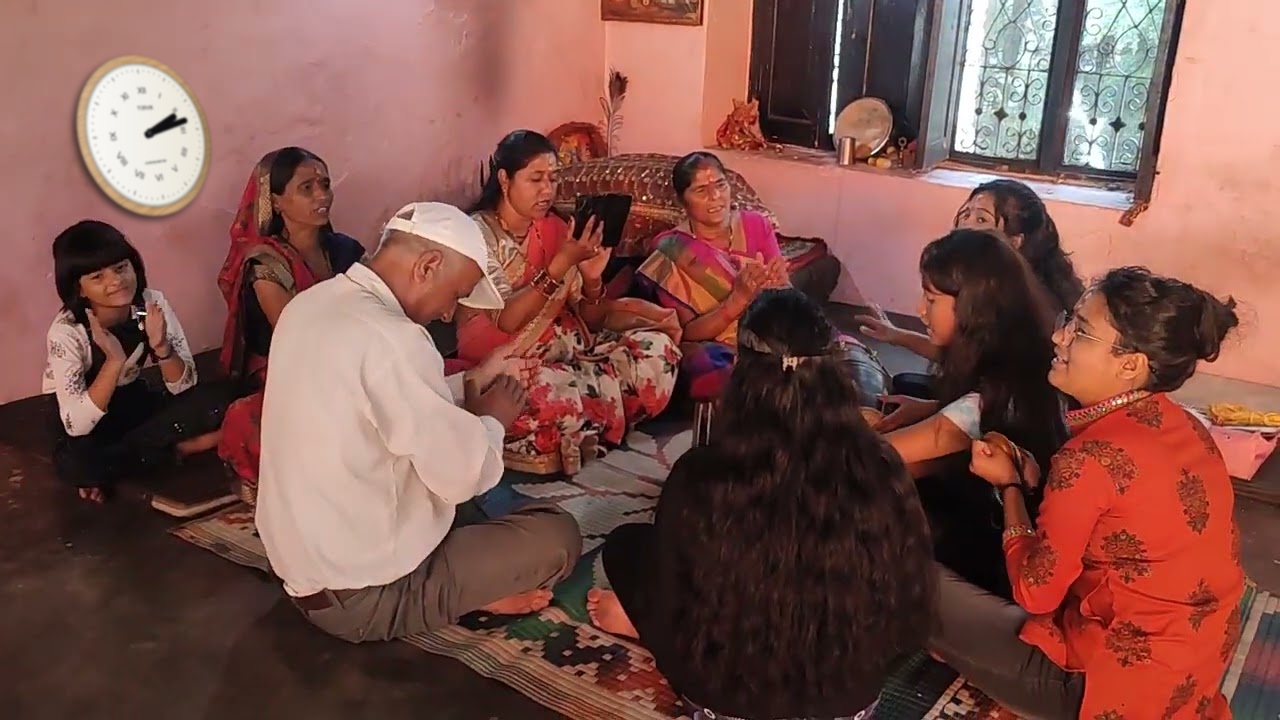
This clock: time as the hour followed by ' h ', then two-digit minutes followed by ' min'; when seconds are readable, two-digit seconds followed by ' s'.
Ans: 2 h 13 min
